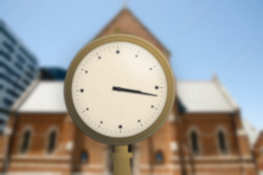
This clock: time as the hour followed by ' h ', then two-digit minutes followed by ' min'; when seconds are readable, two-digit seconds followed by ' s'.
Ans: 3 h 17 min
